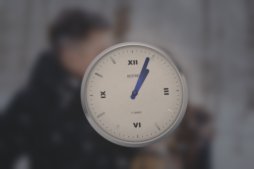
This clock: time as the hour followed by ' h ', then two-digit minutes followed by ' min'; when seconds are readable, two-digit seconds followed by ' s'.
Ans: 1 h 04 min
